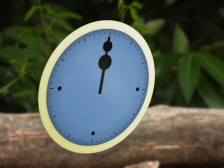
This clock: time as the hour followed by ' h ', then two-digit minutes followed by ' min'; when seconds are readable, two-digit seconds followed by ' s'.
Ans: 12 h 00 min
